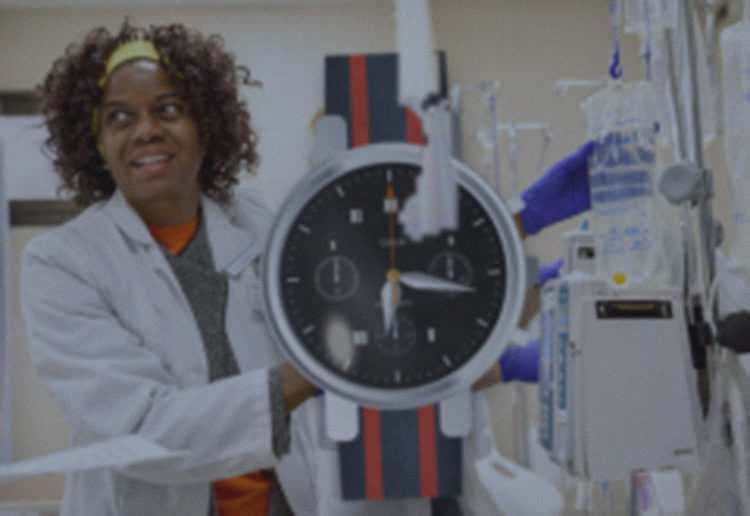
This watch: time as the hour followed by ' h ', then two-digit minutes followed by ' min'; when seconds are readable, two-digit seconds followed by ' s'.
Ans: 6 h 17 min
